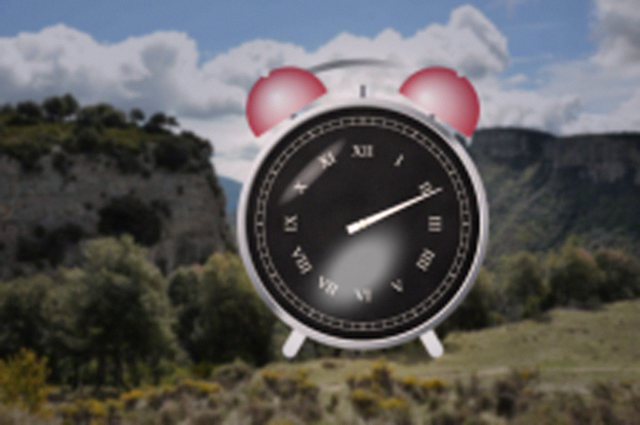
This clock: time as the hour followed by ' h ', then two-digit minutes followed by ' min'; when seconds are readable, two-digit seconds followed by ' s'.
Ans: 2 h 11 min
